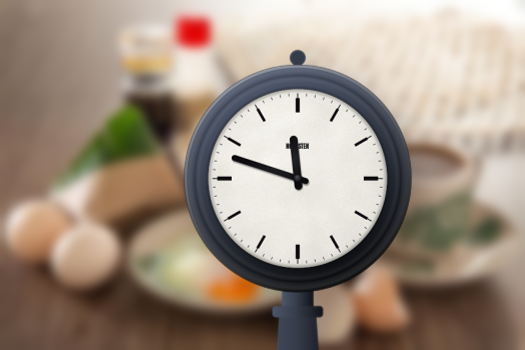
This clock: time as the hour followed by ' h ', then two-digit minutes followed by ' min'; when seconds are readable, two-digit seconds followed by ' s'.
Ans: 11 h 48 min
